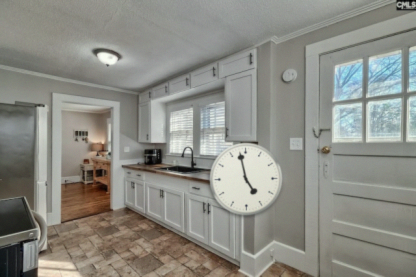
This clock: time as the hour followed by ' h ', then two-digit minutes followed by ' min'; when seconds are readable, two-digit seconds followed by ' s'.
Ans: 4 h 58 min
